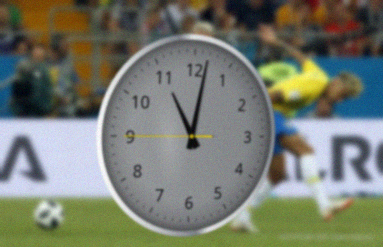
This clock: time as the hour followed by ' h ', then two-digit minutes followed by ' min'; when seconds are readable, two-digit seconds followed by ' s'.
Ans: 11 h 01 min 45 s
